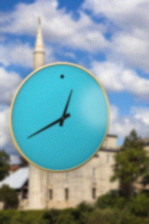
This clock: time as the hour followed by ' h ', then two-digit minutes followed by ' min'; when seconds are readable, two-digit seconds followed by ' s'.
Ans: 12 h 41 min
